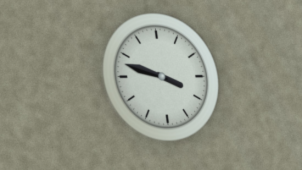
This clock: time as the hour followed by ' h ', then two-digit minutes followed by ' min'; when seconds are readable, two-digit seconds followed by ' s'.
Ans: 3 h 48 min
